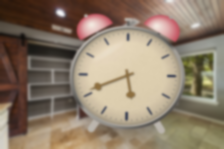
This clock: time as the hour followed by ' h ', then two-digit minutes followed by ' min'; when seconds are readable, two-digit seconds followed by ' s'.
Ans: 5 h 41 min
